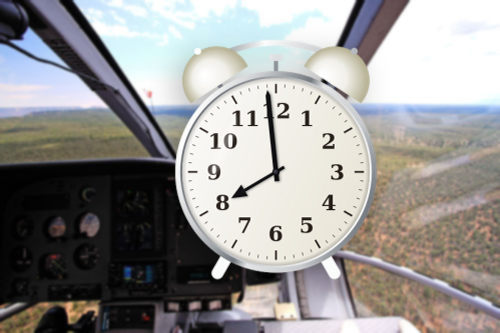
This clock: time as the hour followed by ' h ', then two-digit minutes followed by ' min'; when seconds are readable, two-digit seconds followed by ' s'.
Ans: 7 h 59 min
